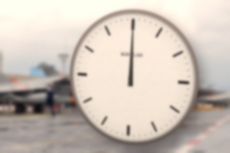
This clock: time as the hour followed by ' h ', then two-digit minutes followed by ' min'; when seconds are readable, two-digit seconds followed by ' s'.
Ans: 12 h 00 min
